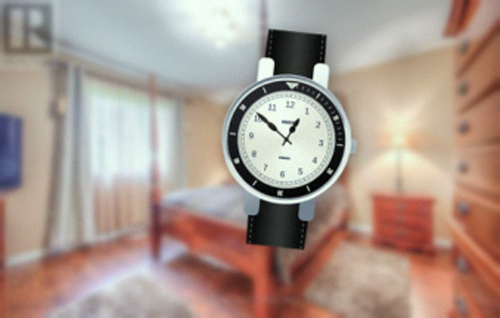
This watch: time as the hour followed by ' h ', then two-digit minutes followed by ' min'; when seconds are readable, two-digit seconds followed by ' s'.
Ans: 12 h 51 min
